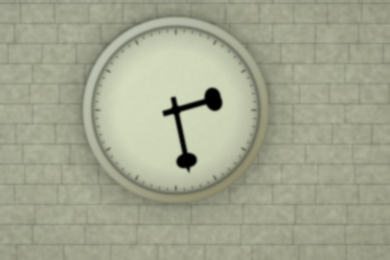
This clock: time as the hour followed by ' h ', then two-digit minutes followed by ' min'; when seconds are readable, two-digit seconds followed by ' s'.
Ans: 2 h 28 min
